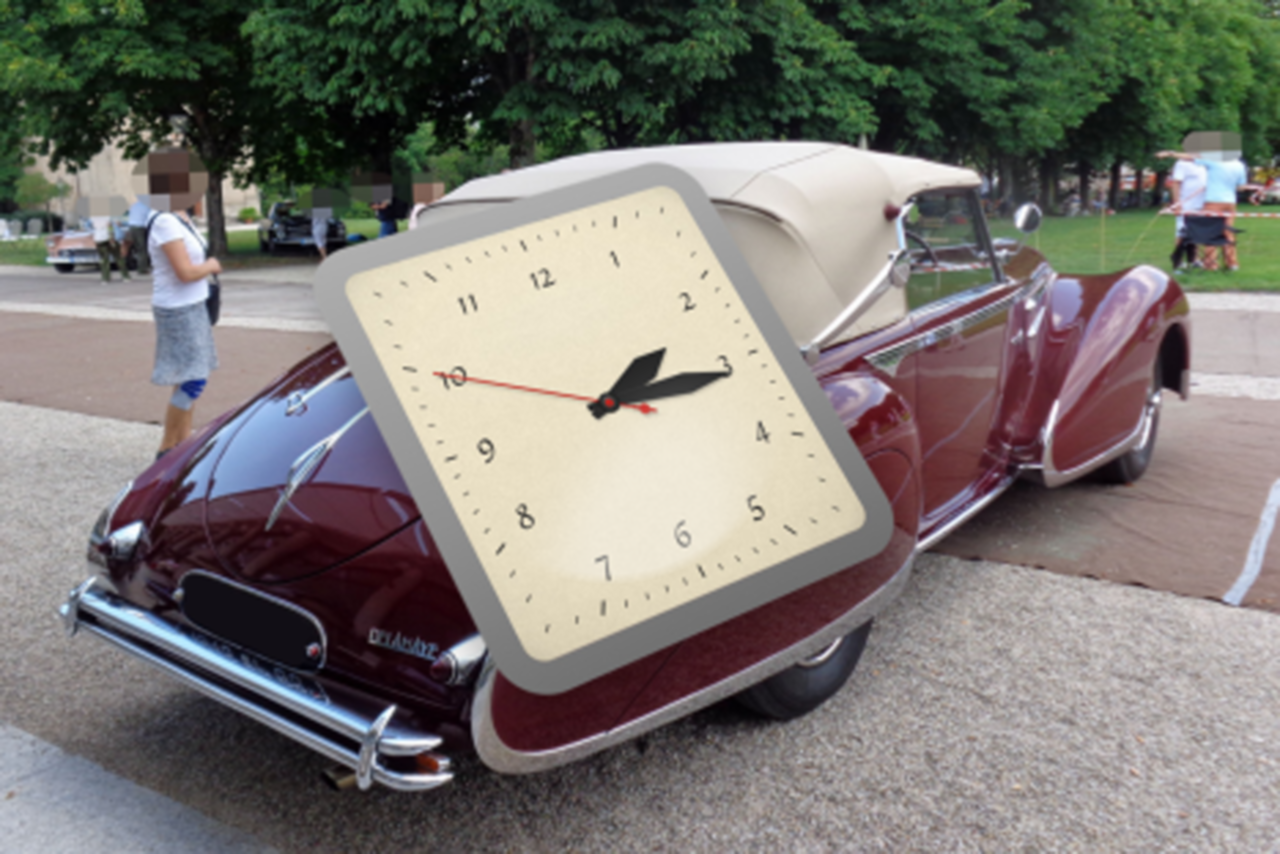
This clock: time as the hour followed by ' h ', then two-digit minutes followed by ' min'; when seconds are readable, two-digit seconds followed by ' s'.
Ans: 2 h 15 min 50 s
